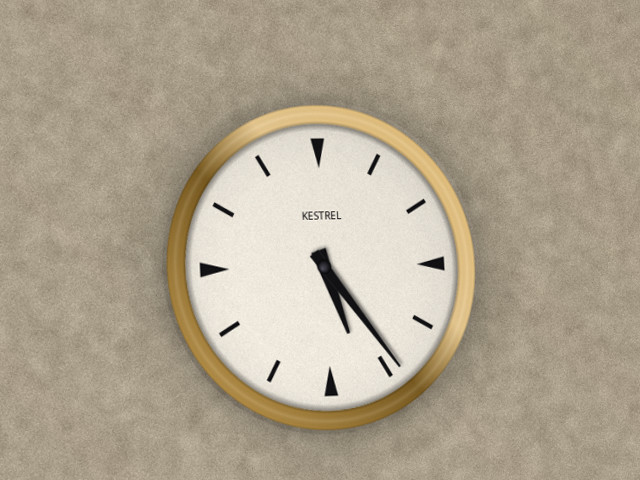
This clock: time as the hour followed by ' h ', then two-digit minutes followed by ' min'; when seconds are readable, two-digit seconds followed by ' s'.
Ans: 5 h 24 min
